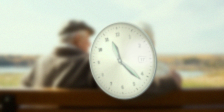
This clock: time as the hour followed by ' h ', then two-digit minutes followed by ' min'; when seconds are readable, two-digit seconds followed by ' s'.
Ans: 11 h 22 min
